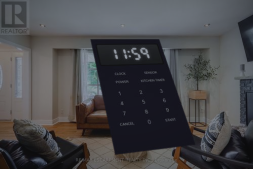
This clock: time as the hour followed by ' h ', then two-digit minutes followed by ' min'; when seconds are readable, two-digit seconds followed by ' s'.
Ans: 11 h 59 min
